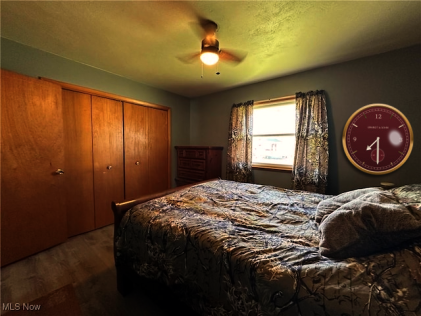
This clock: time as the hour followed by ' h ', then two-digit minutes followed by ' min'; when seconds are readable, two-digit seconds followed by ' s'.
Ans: 7 h 30 min
